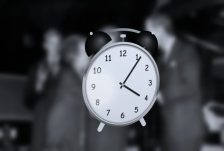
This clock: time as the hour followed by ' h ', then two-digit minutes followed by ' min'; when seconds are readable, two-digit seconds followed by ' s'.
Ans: 4 h 06 min
